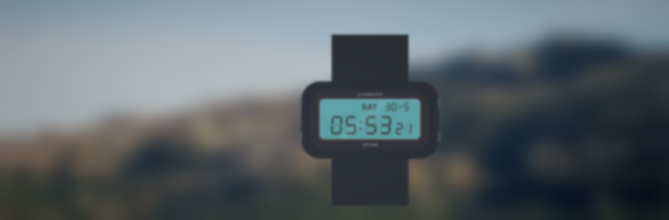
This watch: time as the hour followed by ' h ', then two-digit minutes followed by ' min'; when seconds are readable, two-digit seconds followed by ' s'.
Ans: 5 h 53 min 21 s
